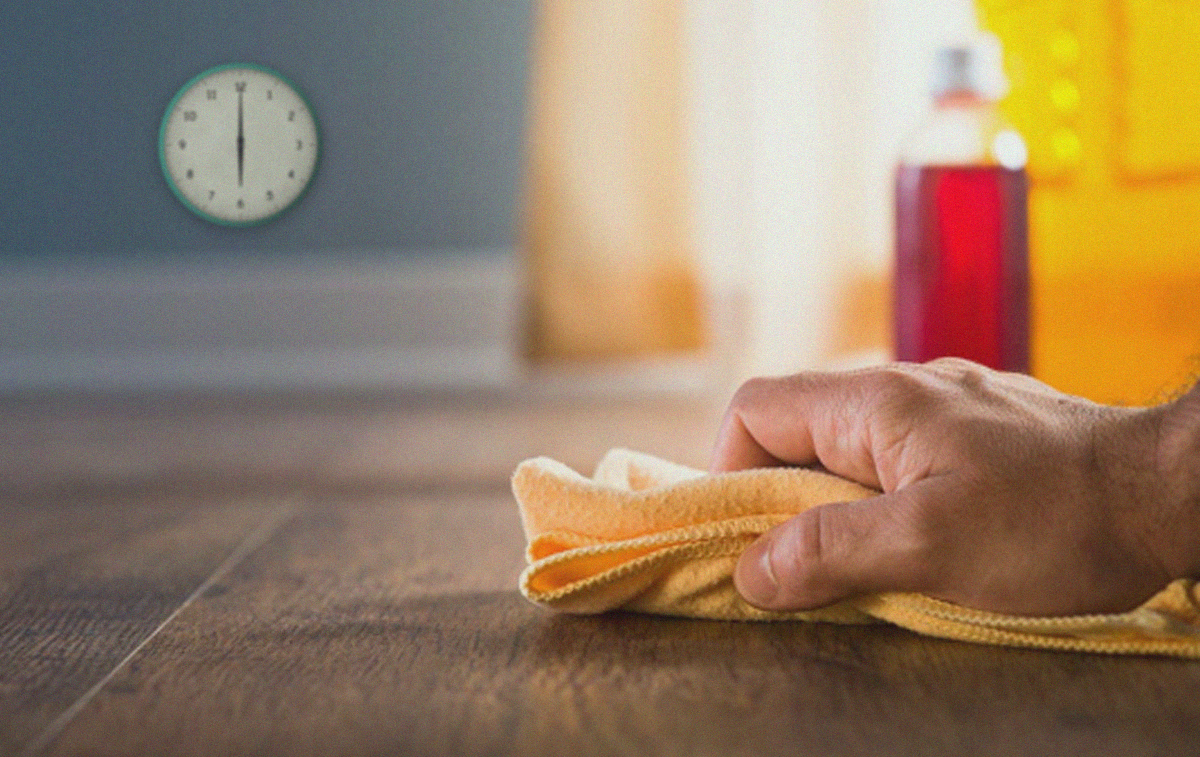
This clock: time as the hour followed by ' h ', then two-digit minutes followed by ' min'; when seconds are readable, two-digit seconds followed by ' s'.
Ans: 6 h 00 min
